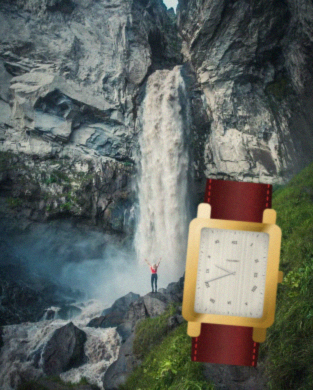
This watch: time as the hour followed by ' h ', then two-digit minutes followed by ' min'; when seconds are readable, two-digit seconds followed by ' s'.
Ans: 9 h 41 min
